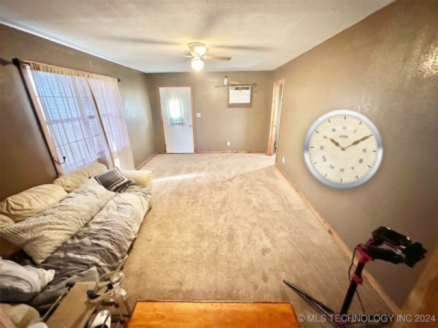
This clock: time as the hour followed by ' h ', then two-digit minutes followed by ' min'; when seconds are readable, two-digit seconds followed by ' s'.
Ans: 10 h 10 min
